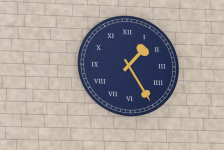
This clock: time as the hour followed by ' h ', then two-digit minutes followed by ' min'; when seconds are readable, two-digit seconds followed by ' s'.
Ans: 1 h 25 min
